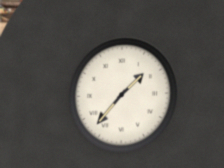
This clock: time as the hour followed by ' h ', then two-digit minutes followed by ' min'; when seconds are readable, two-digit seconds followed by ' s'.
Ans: 1 h 37 min
